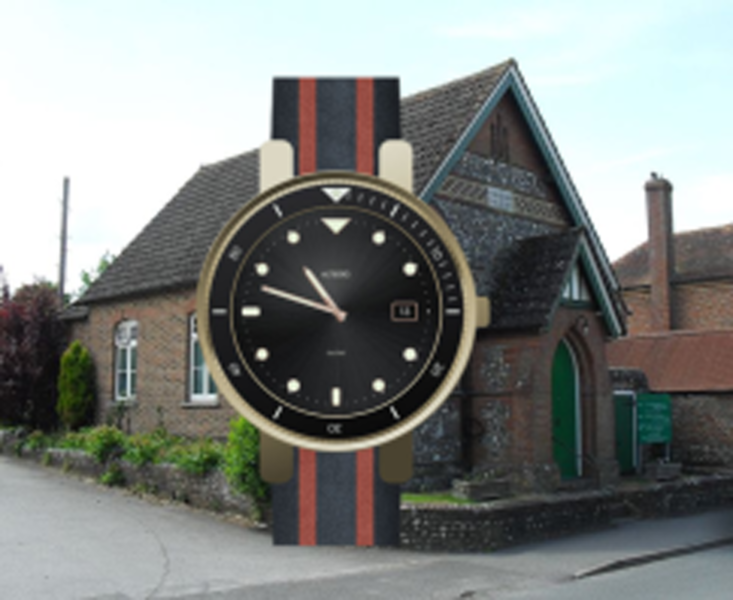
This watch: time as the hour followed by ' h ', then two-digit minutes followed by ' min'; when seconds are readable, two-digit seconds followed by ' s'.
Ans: 10 h 48 min
